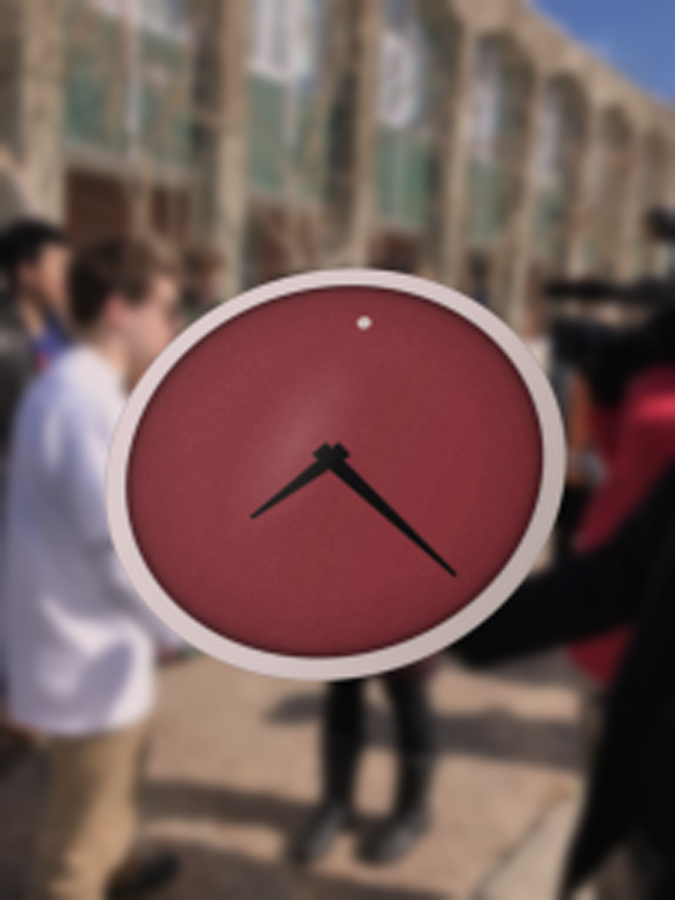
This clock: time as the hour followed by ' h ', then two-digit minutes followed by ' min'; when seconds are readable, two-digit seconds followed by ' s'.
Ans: 7 h 21 min
